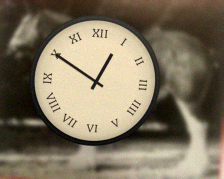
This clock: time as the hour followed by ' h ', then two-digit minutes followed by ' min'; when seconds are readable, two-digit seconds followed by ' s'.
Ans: 12 h 50 min
